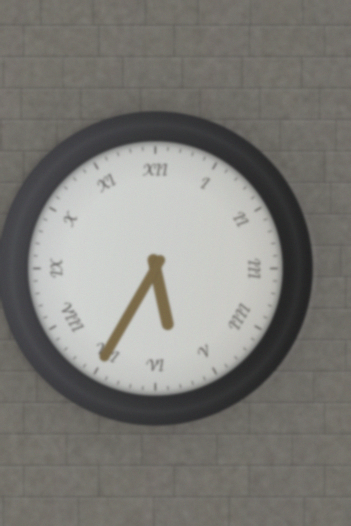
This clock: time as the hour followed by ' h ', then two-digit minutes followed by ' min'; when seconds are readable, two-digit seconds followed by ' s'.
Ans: 5 h 35 min
